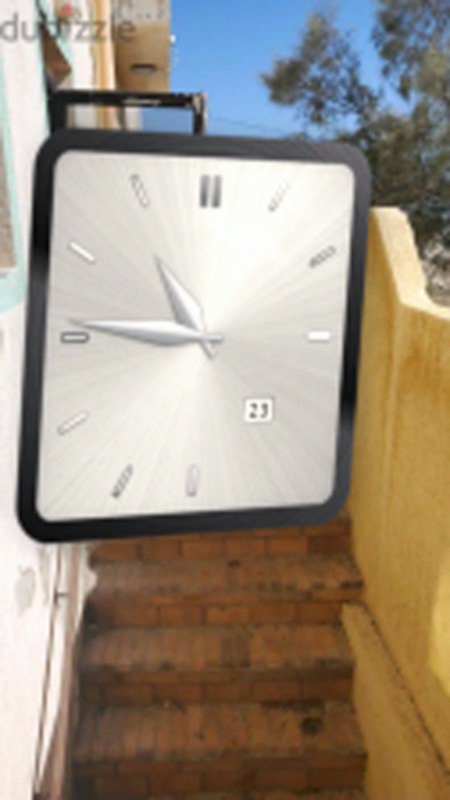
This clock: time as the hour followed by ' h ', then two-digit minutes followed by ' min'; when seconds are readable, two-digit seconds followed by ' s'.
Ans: 10 h 46 min
